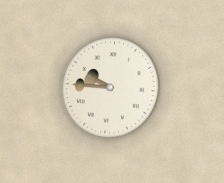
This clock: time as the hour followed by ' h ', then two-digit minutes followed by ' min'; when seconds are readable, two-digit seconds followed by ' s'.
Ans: 9 h 45 min
